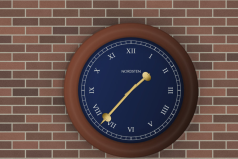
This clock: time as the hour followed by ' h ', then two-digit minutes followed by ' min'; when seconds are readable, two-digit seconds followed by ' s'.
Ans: 1 h 37 min
